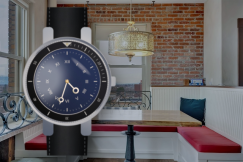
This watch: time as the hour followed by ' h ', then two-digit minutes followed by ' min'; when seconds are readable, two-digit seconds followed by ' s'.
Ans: 4 h 33 min
